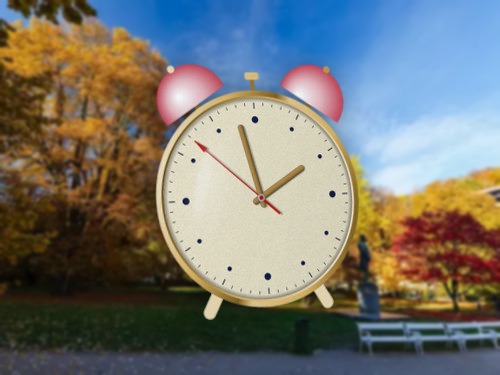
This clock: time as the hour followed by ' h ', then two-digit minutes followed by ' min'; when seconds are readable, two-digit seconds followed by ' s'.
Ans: 1 h 57 min 52 s
